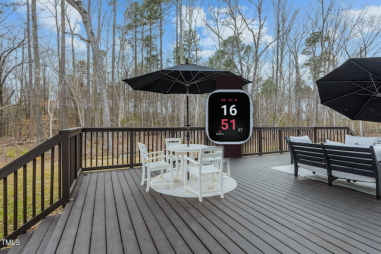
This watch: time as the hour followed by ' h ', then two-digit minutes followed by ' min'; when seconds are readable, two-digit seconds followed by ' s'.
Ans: 16 h 51 min
